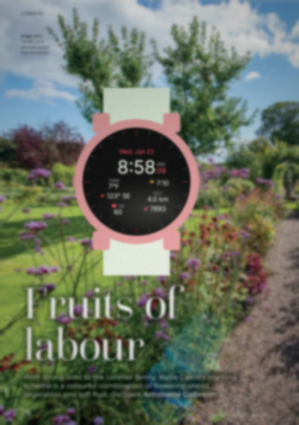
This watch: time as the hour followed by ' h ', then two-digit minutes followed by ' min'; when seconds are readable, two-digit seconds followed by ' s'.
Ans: 8 h 58 min
